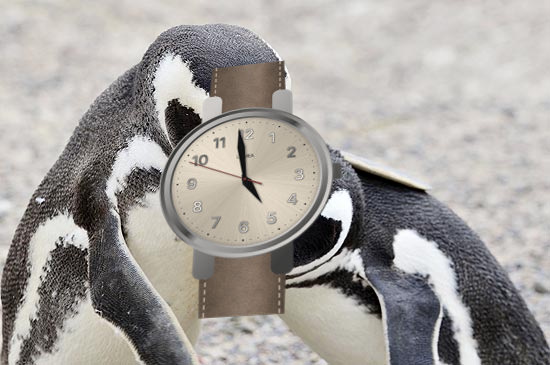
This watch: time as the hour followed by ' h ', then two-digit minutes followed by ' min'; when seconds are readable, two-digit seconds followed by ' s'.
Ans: 4 h 58 min 49 s
